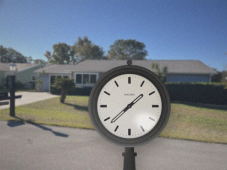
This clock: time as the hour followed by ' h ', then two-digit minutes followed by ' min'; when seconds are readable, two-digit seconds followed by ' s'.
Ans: 1 h 38 min
